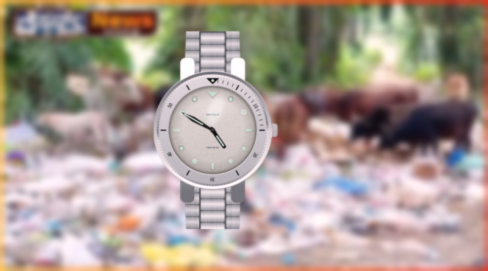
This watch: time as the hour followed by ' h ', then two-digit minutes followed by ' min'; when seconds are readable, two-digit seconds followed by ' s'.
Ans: 4 h 50 min
